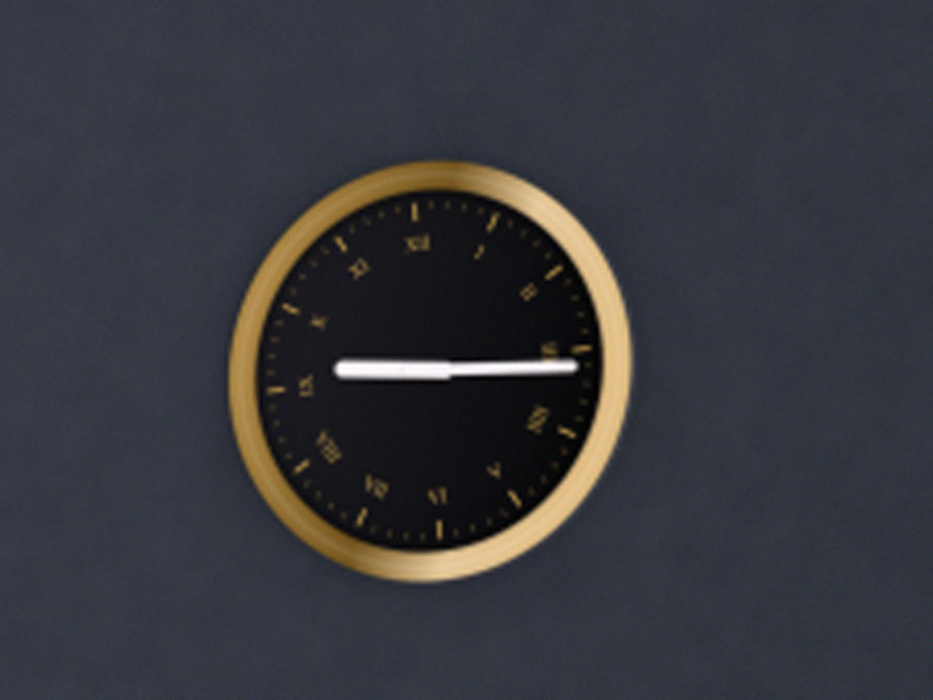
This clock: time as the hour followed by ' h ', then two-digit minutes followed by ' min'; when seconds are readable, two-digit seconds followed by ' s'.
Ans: 9 h 16 min
